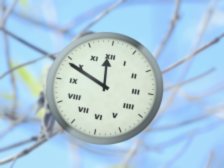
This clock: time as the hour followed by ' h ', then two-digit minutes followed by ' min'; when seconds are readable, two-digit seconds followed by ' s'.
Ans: 11 h 49 min
